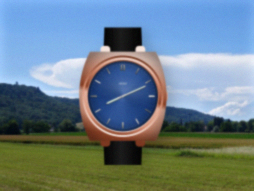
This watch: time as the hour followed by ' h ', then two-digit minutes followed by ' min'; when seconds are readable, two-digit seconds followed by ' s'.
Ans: 8 h 11 min
